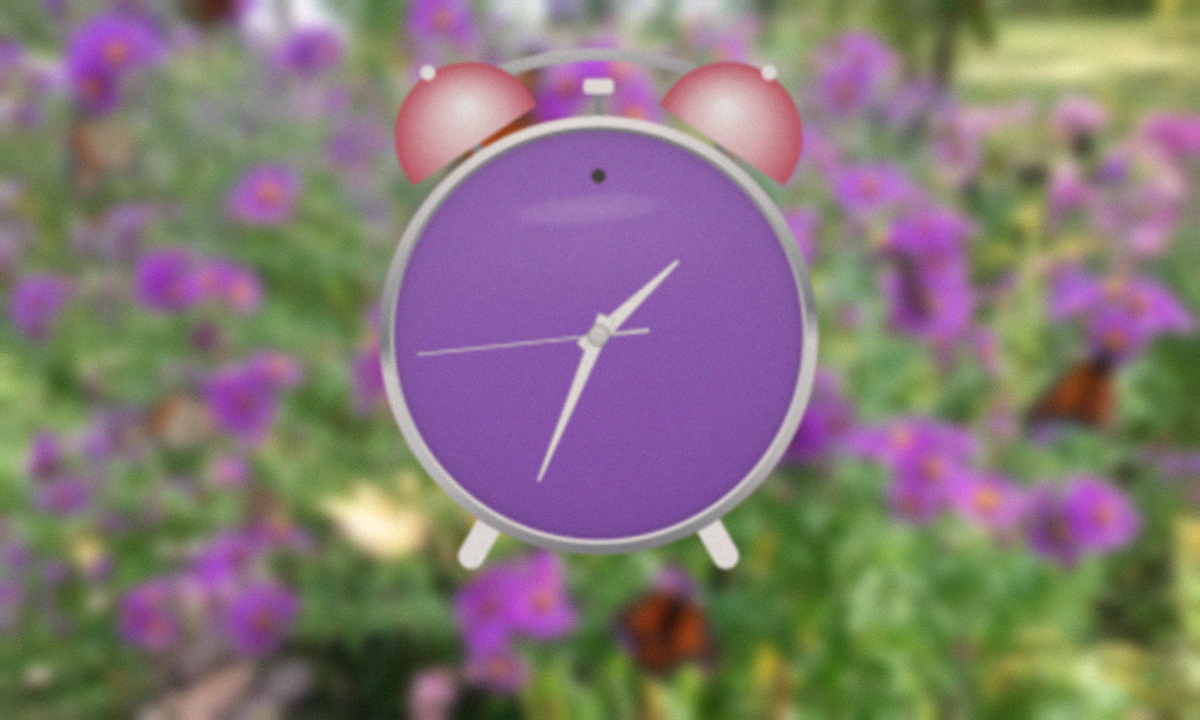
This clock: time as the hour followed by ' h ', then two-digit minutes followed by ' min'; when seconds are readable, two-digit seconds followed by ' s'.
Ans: 1 h 33 min 44 s
